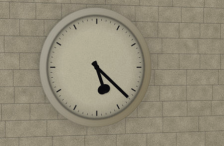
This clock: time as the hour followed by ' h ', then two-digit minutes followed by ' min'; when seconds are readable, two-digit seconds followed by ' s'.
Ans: 5 h 22 min
